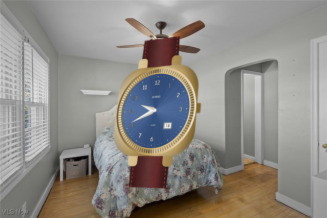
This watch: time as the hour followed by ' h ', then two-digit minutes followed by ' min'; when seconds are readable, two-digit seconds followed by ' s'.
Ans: 9 h 41 min
